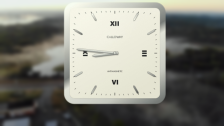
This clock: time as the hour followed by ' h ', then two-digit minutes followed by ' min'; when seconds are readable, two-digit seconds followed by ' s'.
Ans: 8 h 46 min
